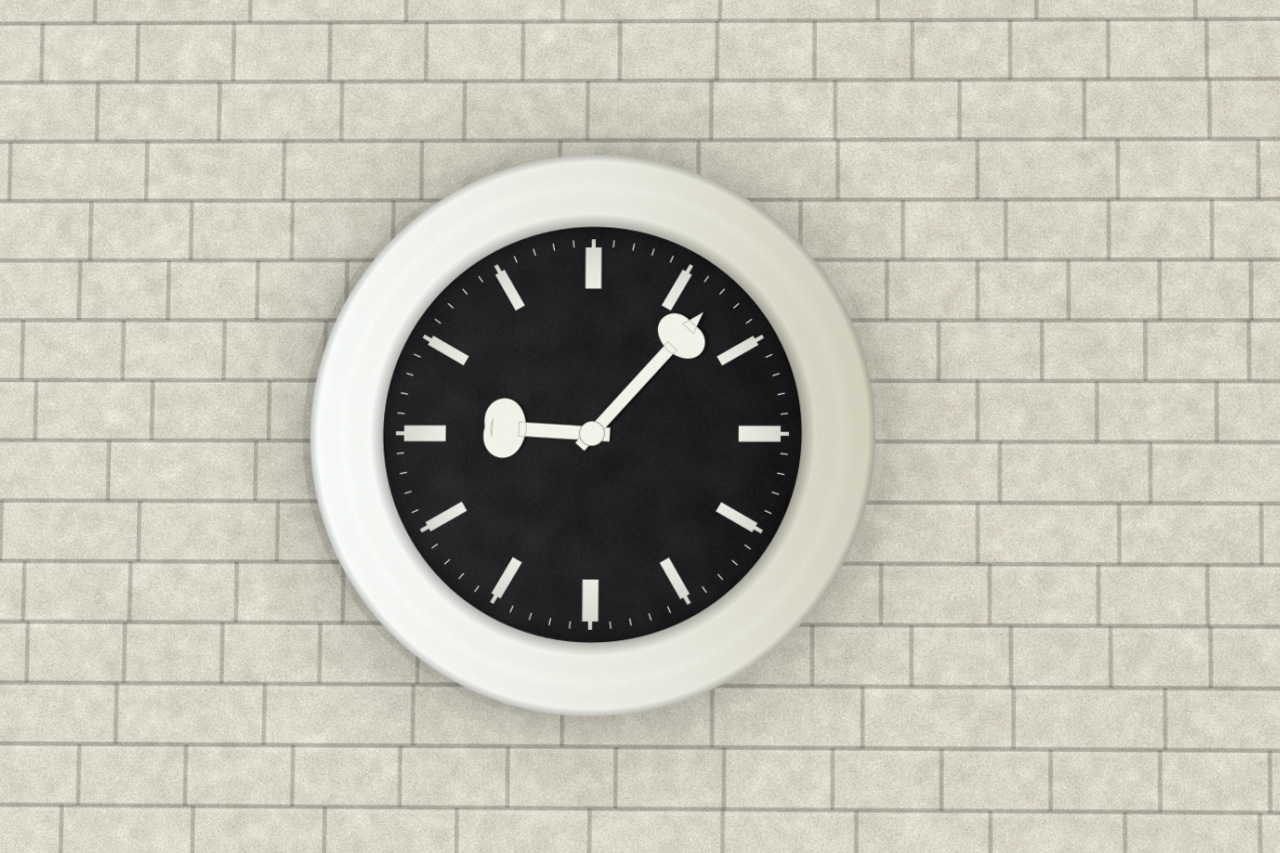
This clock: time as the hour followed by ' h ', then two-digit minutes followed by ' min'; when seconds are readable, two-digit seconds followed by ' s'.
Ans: 9 h 07 min
